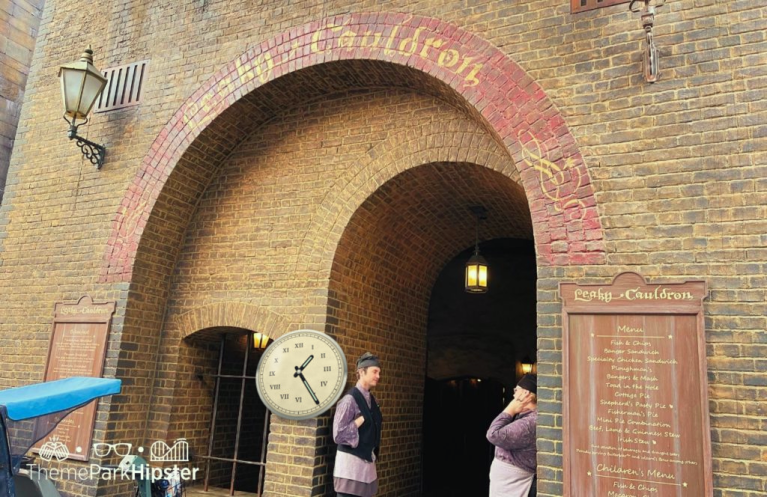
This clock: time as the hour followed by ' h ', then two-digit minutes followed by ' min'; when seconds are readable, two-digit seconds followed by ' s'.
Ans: 1 h 25 min
